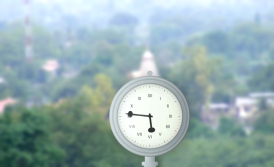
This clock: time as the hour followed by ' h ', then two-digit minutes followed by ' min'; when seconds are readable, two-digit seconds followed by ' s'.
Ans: 5 h 46 min
